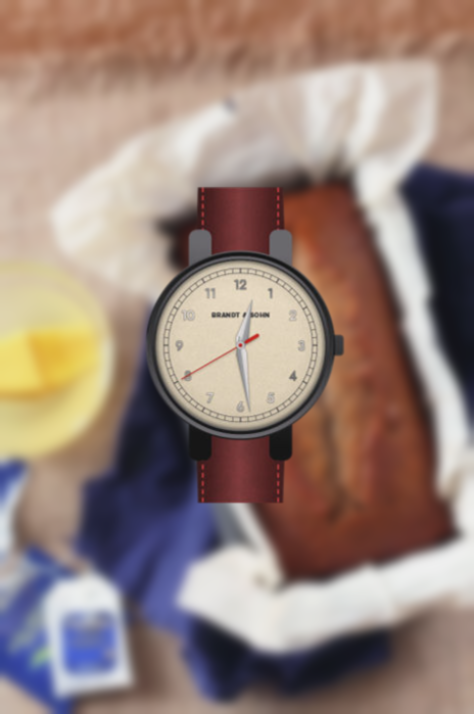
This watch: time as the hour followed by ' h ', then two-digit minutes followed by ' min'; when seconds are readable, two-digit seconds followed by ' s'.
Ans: 12 h 28 min 40 s
